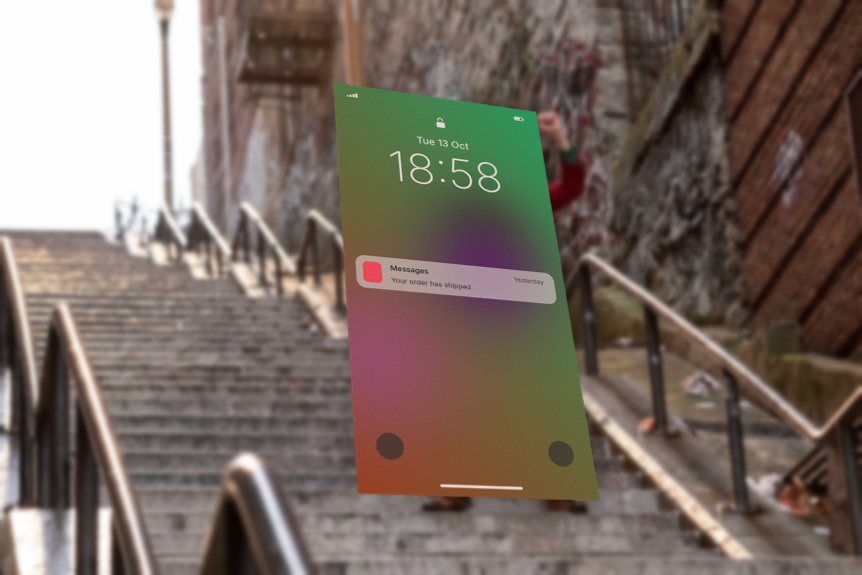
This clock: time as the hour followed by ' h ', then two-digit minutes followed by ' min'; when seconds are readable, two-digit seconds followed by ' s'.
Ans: 18 h 58 min
